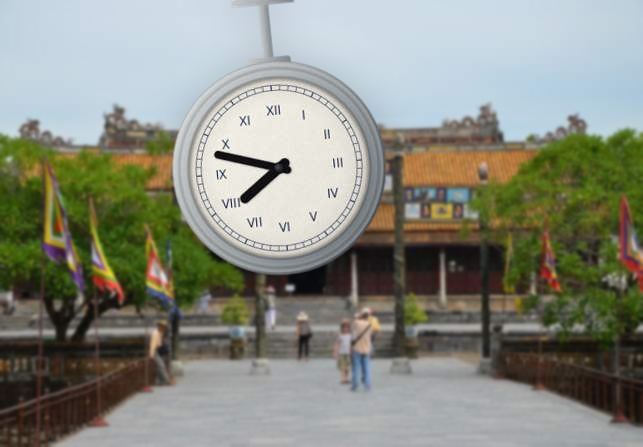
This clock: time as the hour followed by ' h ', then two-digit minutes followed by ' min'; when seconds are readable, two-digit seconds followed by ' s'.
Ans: 7 h 48 min
